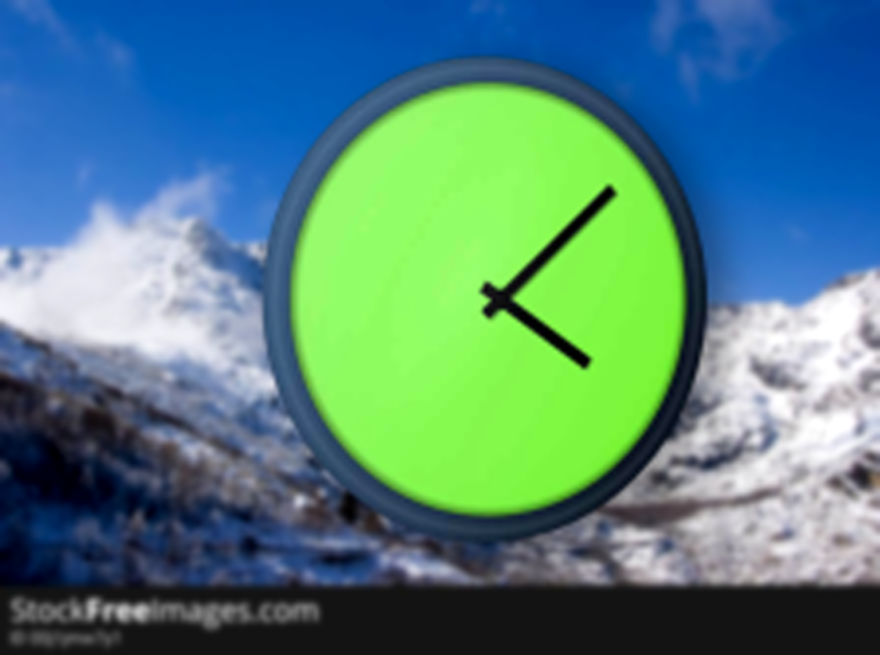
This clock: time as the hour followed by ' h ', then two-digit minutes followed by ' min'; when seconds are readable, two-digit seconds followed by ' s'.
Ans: 4 h 08 min
